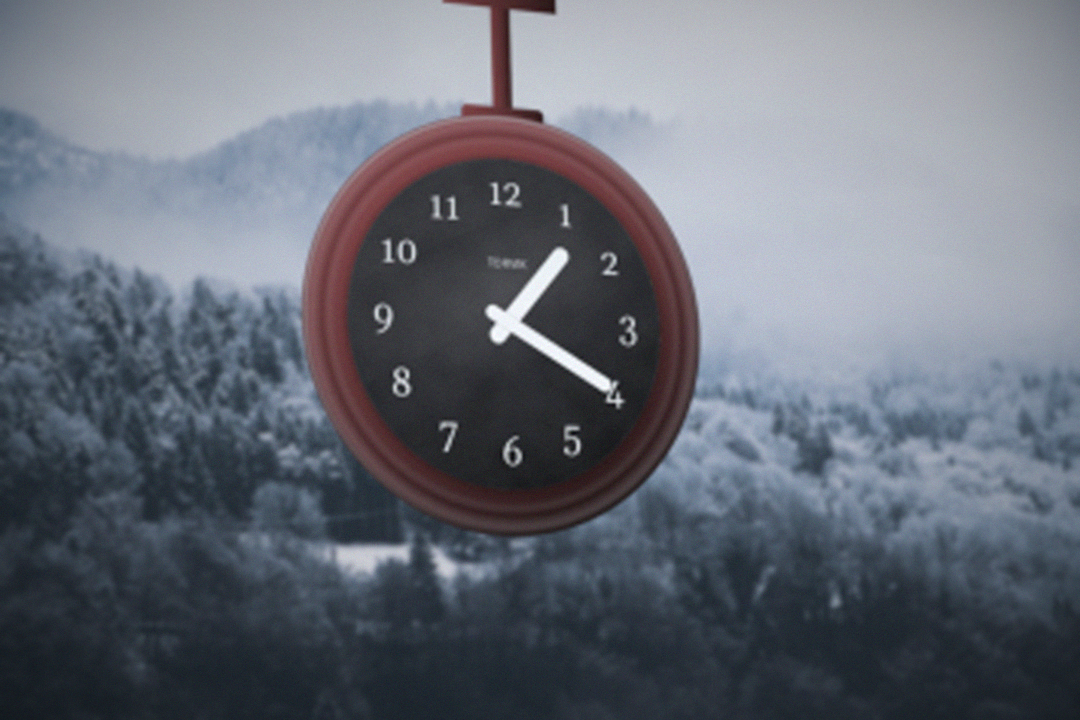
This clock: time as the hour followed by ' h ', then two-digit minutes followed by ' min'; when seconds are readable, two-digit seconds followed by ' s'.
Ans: 1 h 20 min
